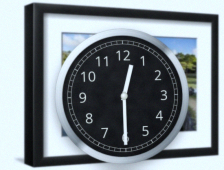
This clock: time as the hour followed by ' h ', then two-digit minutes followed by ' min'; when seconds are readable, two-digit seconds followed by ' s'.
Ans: 12 h 30 min
